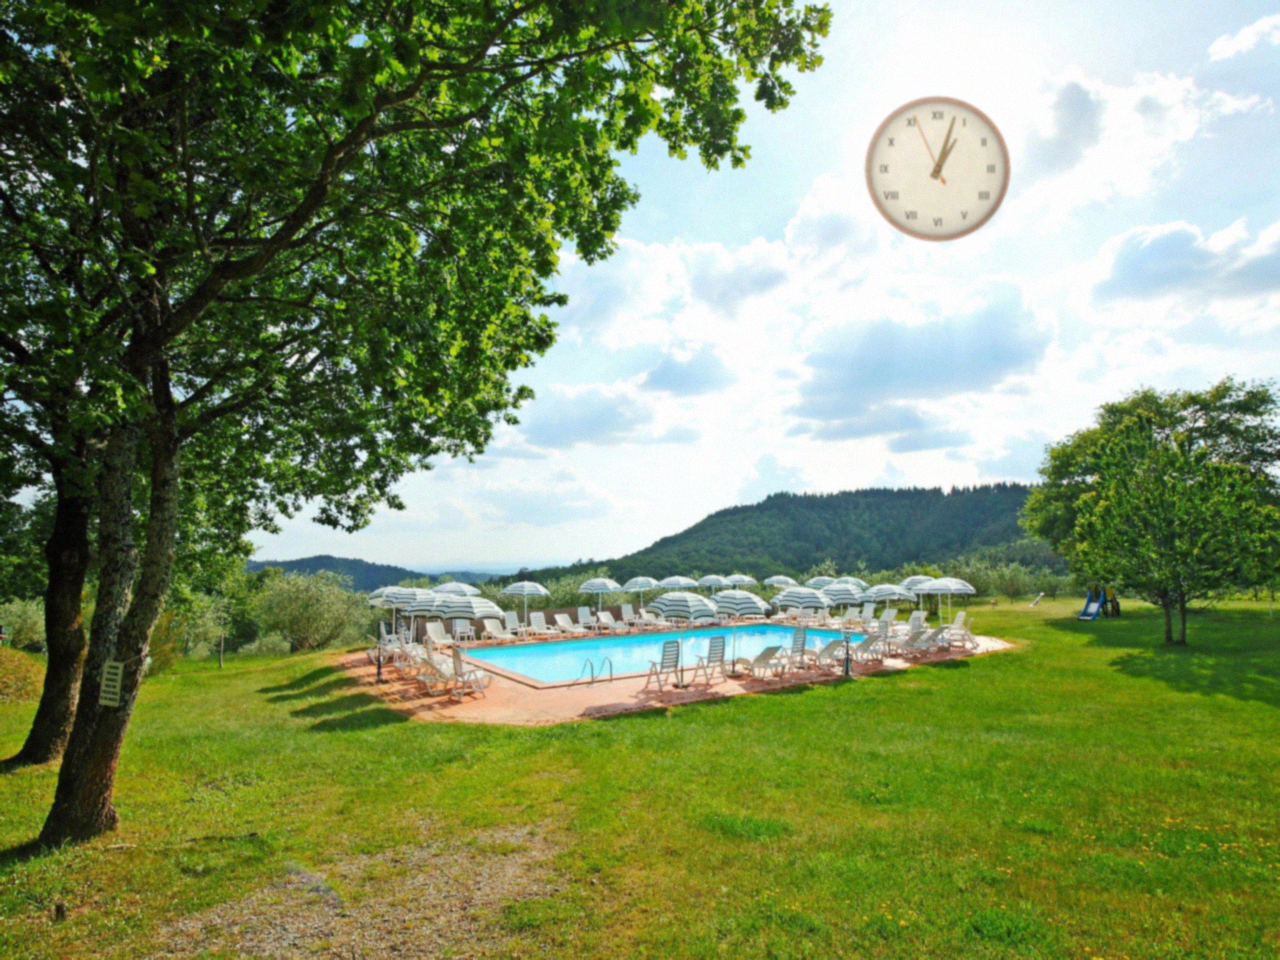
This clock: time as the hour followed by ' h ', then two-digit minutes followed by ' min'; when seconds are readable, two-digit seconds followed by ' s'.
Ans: 1 h 02 min 56 s
